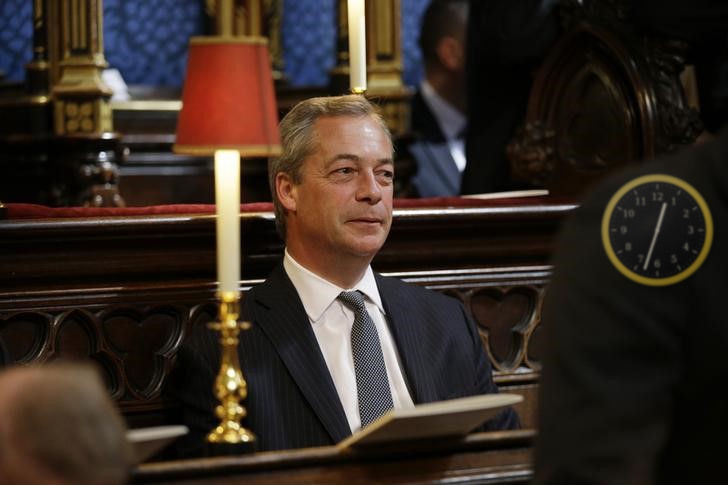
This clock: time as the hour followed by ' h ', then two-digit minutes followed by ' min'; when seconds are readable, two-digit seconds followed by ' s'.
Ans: 12 h 33 min
